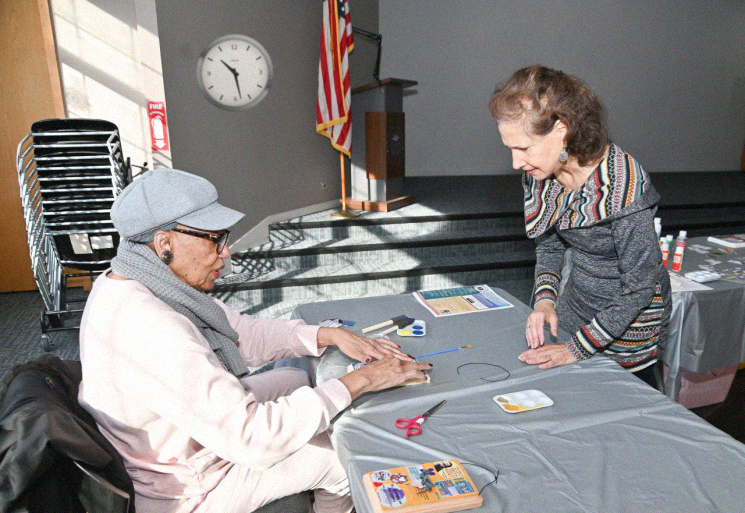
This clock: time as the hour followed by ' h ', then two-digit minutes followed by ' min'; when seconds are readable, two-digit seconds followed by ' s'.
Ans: 10 h 28 min
